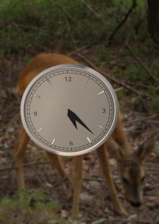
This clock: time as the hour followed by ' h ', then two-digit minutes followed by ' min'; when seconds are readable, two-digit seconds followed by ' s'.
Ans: 5 h 23 min
